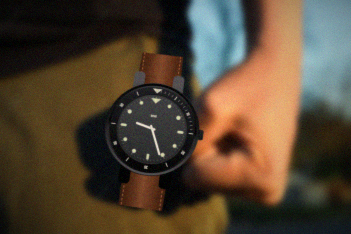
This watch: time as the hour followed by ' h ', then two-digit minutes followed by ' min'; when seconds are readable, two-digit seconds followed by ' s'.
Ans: 9 h 26 min
